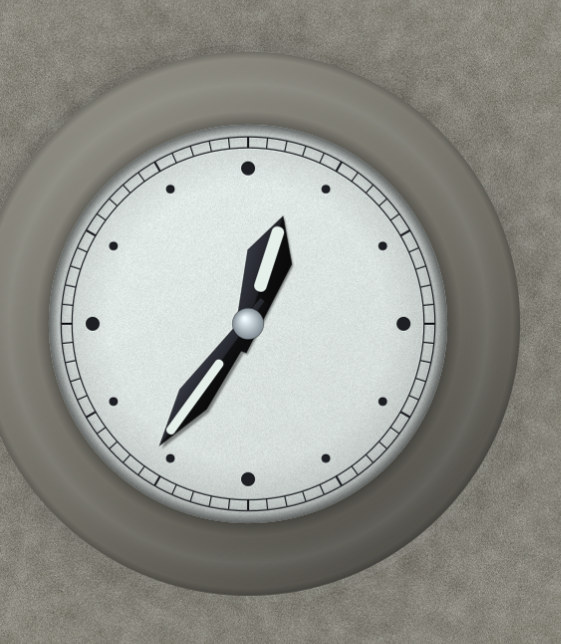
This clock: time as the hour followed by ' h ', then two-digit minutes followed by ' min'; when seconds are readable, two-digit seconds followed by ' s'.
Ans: 12 h 36 min
